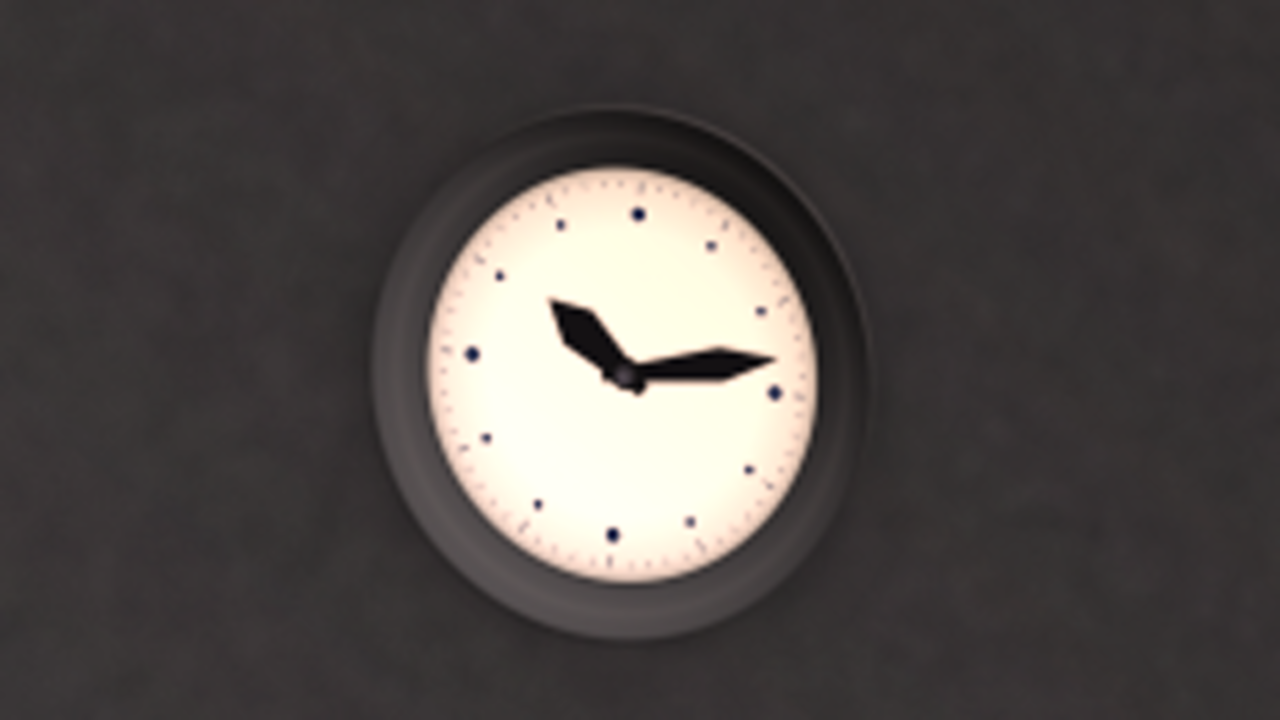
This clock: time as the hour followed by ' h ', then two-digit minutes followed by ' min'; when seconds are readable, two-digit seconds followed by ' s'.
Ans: 10 h 13 min
